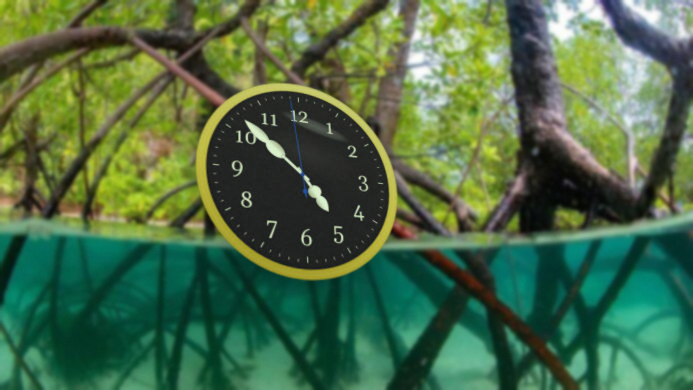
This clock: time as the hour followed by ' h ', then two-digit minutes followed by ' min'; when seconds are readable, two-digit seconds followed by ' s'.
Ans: 4 h 51 min 59 s
